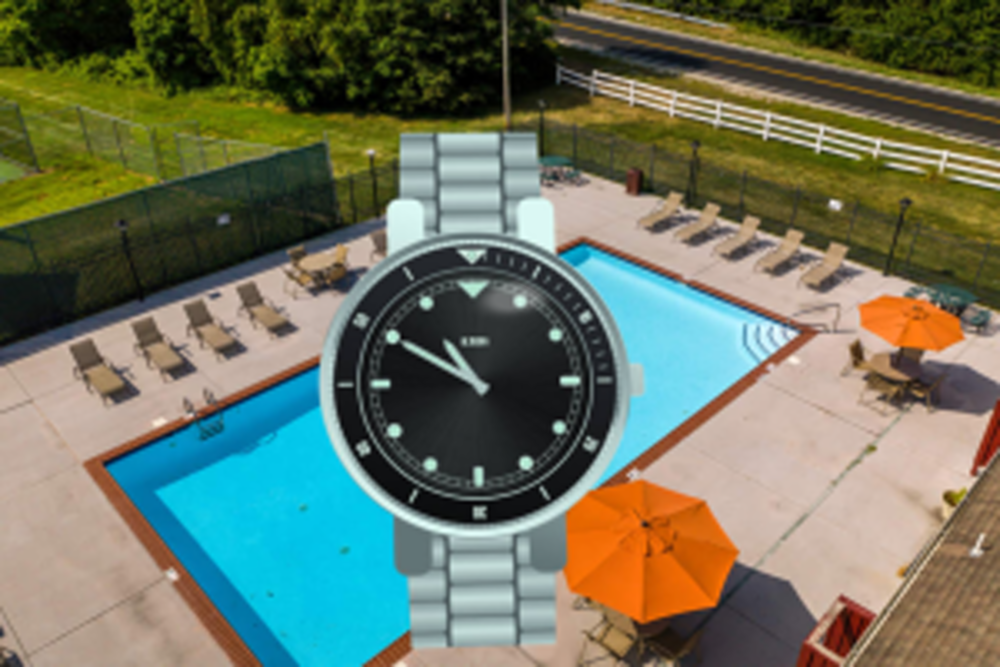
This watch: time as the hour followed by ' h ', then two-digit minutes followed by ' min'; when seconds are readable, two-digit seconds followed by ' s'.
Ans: 10 h 50 min
